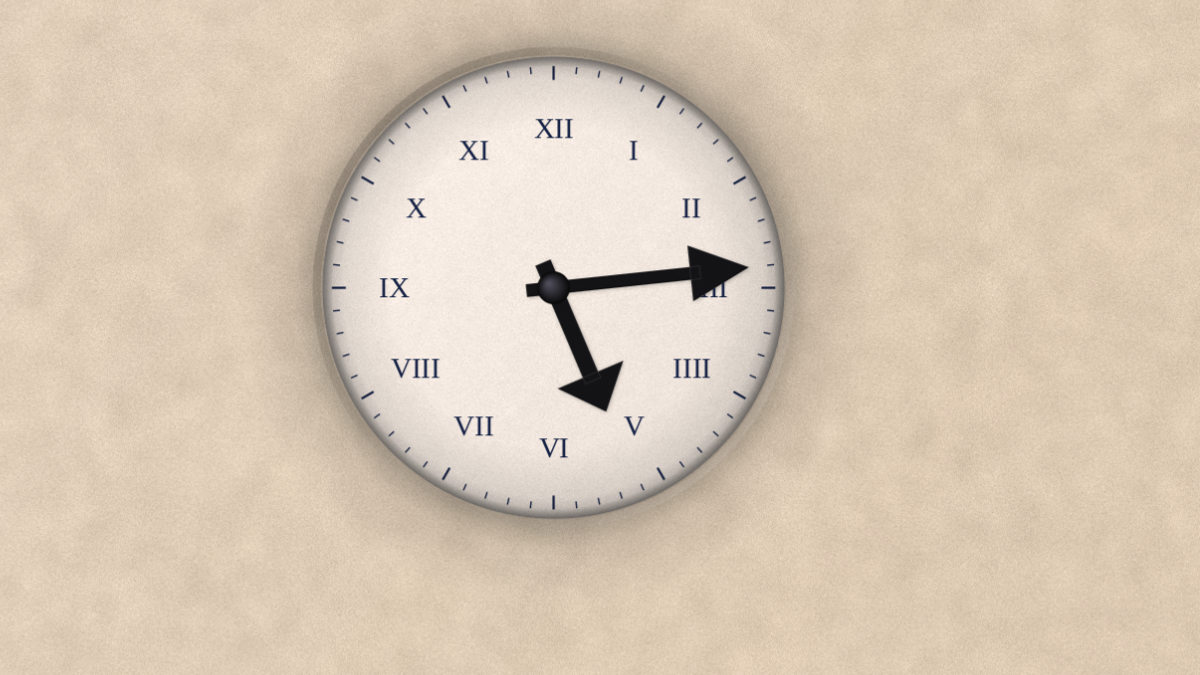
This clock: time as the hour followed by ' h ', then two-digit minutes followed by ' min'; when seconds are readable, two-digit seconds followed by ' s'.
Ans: 5 h 14 min
